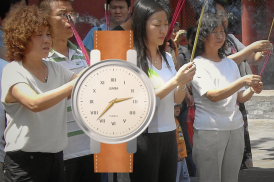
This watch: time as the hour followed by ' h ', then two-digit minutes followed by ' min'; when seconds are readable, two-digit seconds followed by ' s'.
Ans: 2 h 37 min
